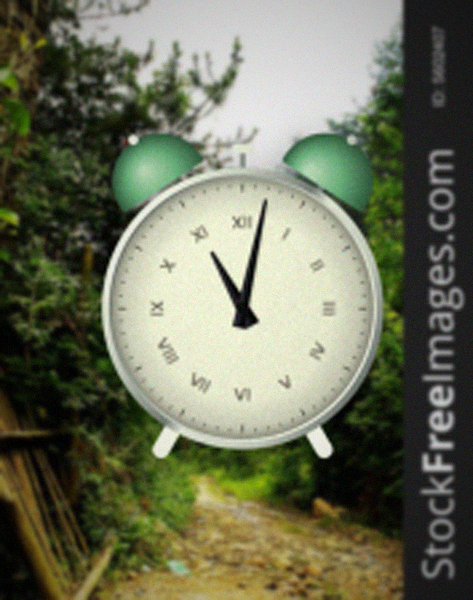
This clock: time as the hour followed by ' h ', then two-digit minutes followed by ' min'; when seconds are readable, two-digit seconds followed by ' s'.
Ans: 11 h 02 min
